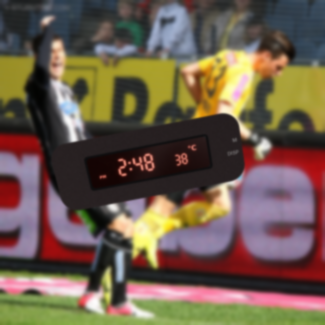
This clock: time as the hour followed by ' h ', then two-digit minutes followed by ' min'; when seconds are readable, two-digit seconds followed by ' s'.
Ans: 2 h 48 min
